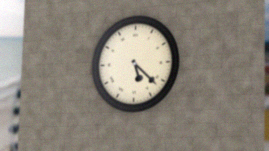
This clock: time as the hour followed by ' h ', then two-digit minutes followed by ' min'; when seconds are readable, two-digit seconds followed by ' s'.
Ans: 5 h 22 min
